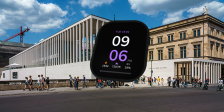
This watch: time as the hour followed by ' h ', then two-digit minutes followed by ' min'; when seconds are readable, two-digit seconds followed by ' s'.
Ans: 9 h 06 min
